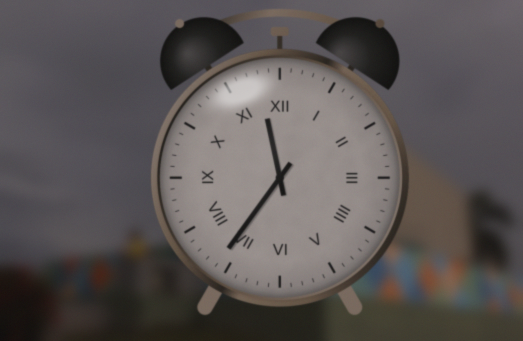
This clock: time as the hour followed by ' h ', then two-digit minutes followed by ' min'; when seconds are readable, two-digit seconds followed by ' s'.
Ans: 11 h 36 min
